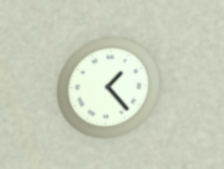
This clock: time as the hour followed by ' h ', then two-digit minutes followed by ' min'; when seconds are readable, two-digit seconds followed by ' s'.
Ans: 1 h 23 min
